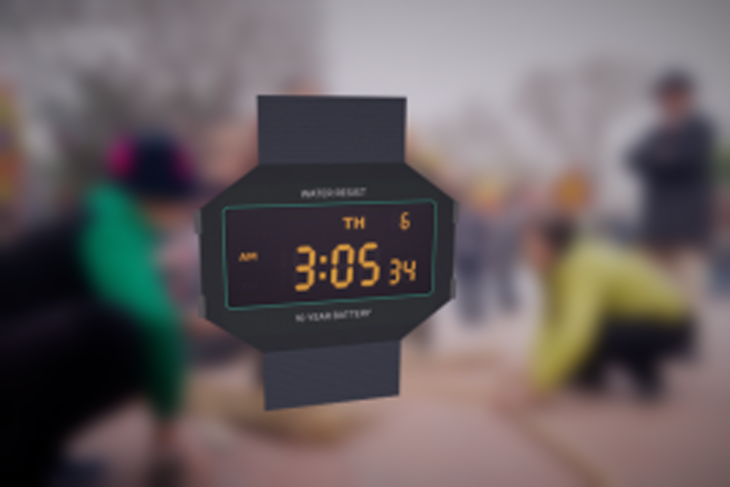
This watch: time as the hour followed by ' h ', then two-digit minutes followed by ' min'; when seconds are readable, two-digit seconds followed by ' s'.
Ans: 3 h 05 min 34 s
